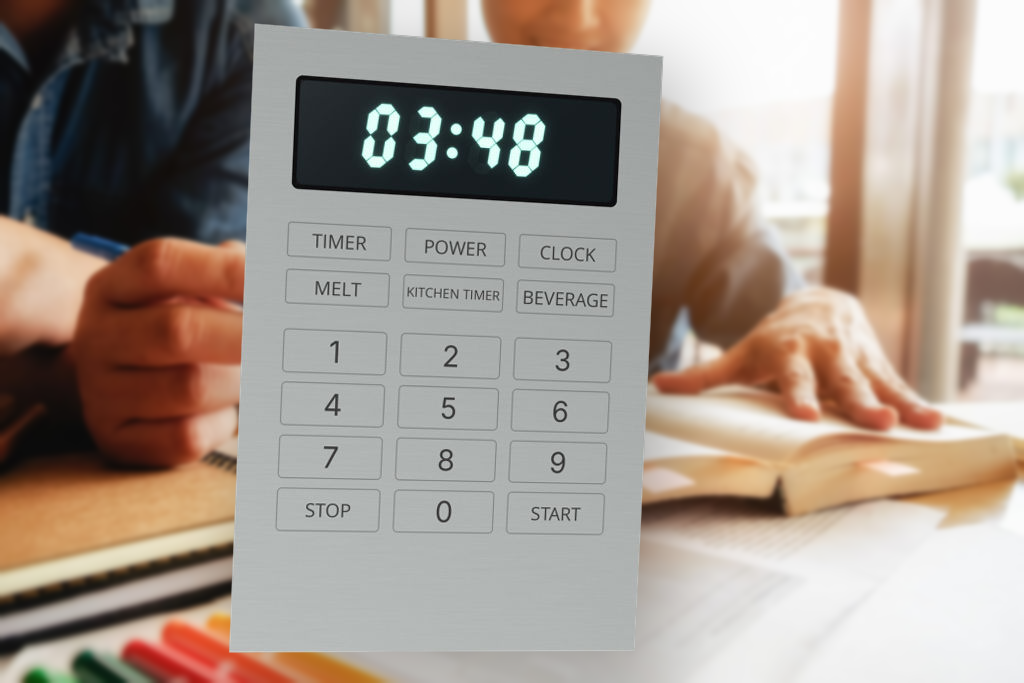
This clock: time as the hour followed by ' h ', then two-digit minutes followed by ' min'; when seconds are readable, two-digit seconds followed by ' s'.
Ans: 3 h 48 min
